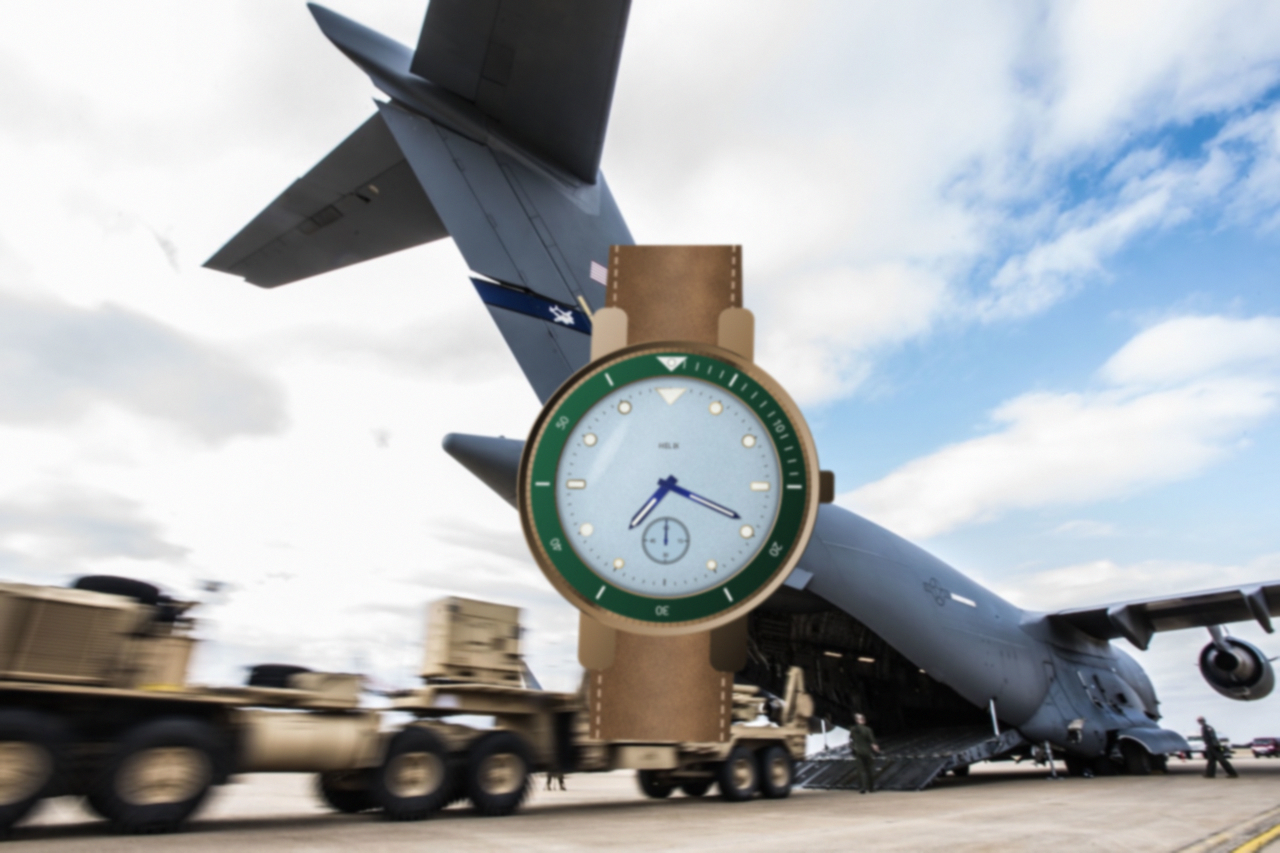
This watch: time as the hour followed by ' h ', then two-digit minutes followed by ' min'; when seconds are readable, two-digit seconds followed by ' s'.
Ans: 7 h 19 min
